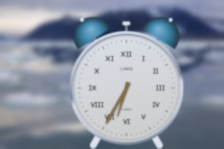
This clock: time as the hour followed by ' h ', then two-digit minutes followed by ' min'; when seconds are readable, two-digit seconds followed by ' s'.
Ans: 6 h 35 min
